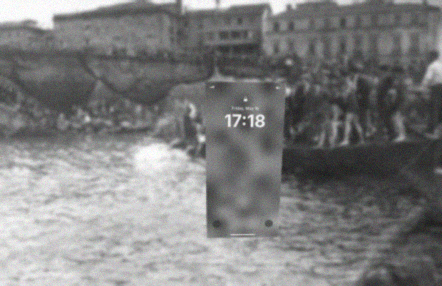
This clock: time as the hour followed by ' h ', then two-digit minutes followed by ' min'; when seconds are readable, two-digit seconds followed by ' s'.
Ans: 17 h 18 min
